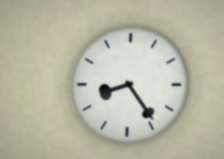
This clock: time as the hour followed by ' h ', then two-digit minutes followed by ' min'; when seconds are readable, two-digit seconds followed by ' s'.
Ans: 8 h 24 min
